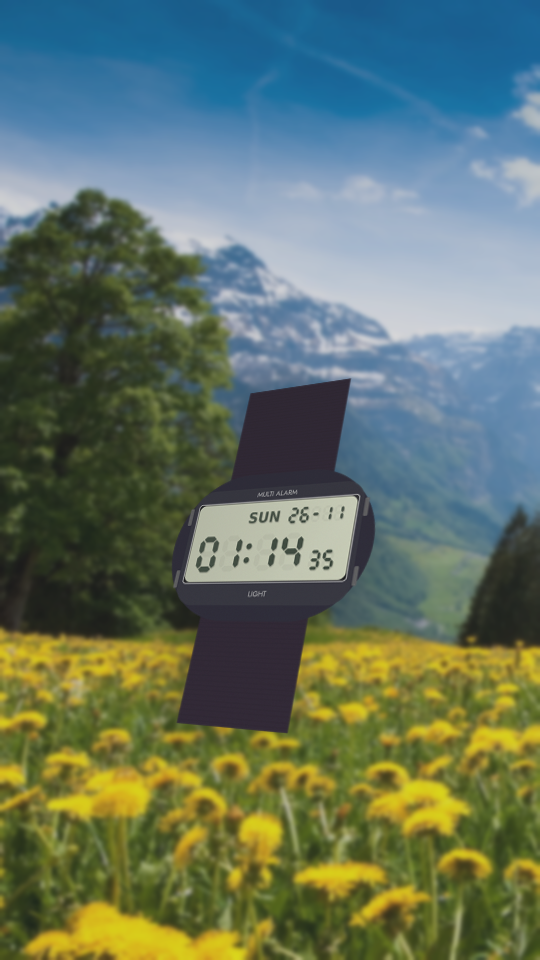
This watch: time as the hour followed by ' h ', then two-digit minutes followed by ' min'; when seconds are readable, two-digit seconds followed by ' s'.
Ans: 1 h 14 min 35 s
